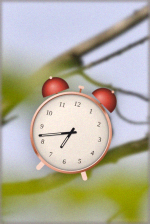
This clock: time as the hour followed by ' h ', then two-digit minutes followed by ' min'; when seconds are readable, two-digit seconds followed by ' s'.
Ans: 6 h 42 min
